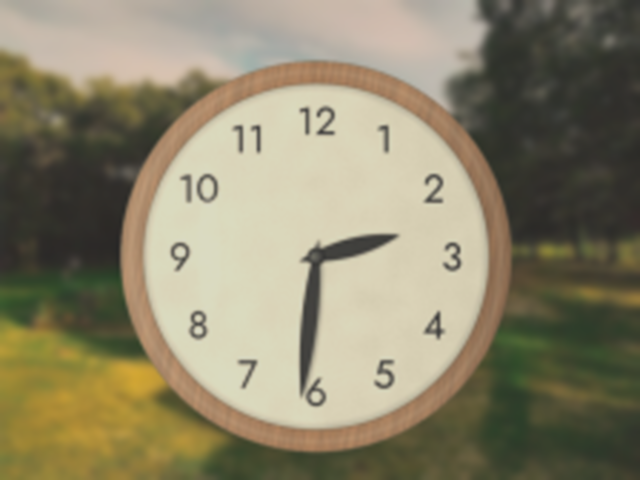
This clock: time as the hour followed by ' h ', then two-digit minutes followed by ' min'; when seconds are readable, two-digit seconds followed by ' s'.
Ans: 2 h 31 min
